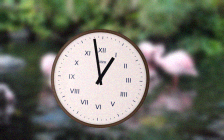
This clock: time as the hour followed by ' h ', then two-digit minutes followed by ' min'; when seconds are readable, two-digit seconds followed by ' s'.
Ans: 12 h 58 min
